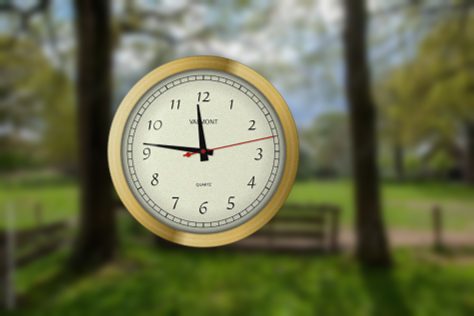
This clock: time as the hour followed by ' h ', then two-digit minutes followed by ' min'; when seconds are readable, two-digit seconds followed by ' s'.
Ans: 11 h 46 min 13 s
